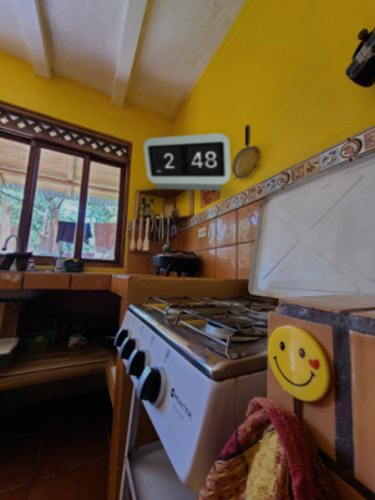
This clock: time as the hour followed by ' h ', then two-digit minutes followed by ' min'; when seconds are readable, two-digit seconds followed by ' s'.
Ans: 2 h 48 min
